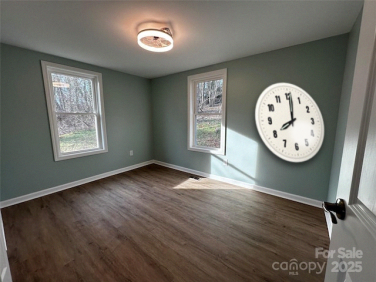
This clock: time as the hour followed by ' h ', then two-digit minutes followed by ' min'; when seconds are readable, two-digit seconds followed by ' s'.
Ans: 8 h 01 min
